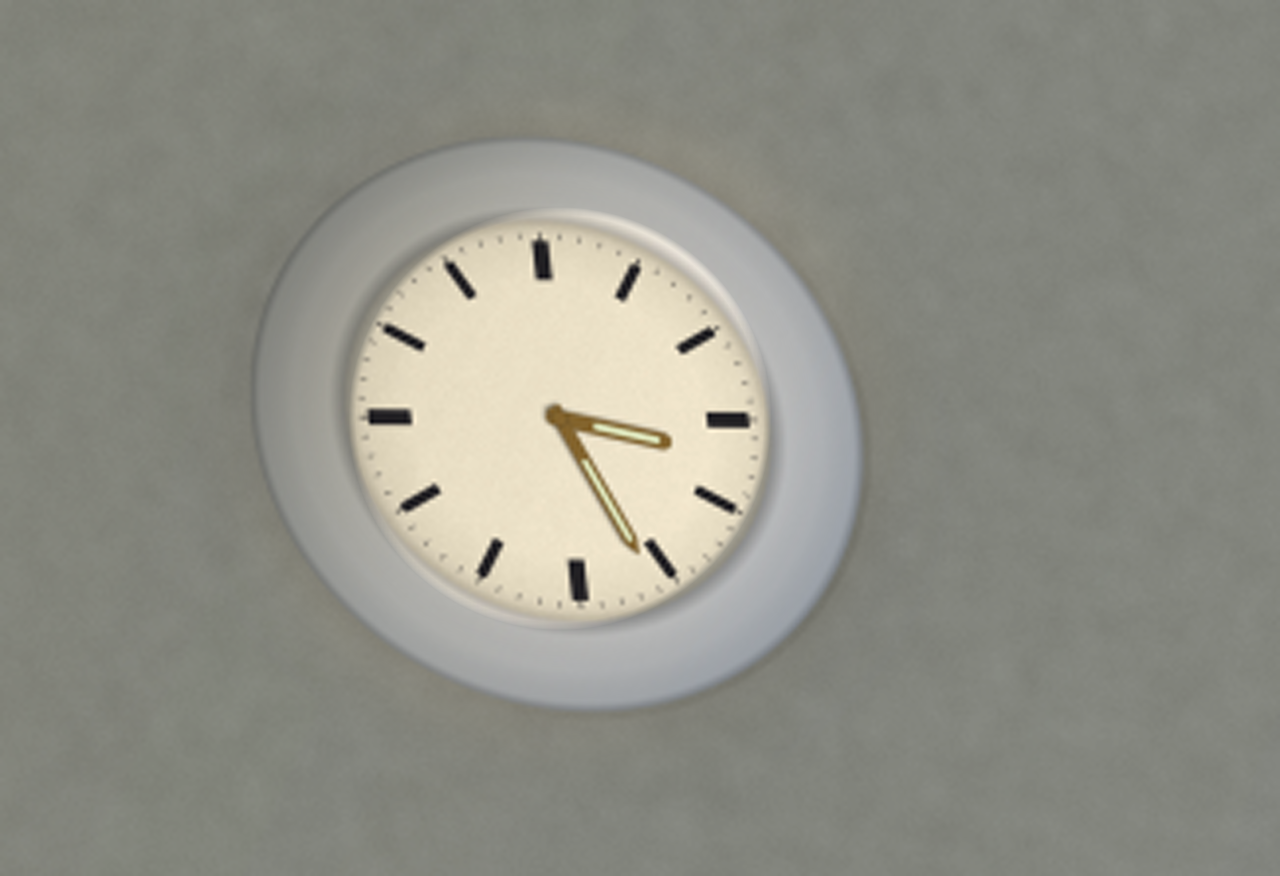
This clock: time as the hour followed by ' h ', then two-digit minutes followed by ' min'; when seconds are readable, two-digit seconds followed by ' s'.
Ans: 3 h 26 min
